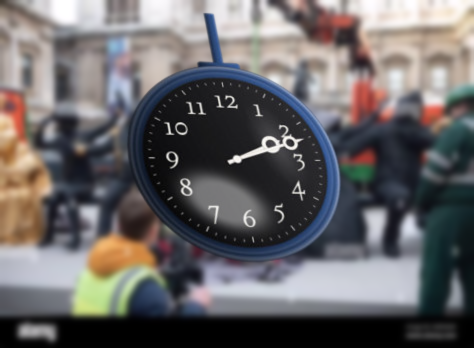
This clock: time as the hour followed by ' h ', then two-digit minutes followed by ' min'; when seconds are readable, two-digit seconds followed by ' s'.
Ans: 2 h 12 min
